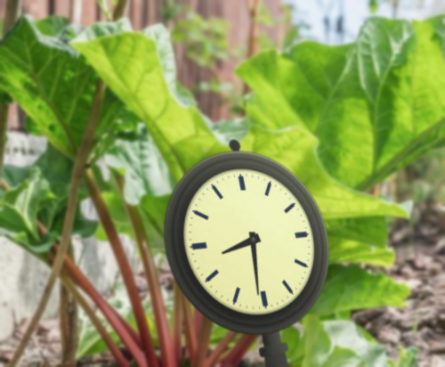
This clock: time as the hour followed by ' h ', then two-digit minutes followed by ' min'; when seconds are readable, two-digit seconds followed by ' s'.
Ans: 8 h 31 min
